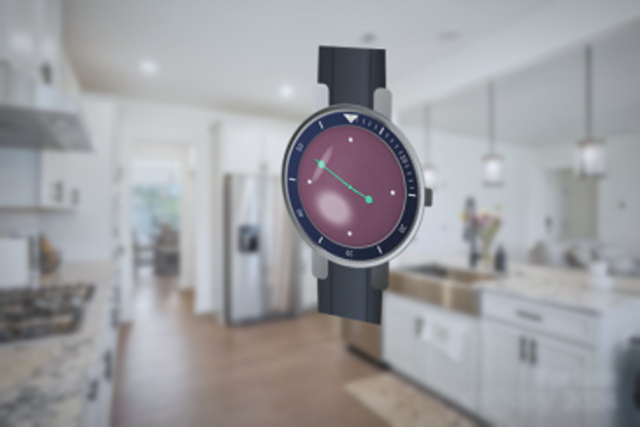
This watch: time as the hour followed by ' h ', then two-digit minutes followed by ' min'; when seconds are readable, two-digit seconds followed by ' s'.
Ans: 3 h 50 min
